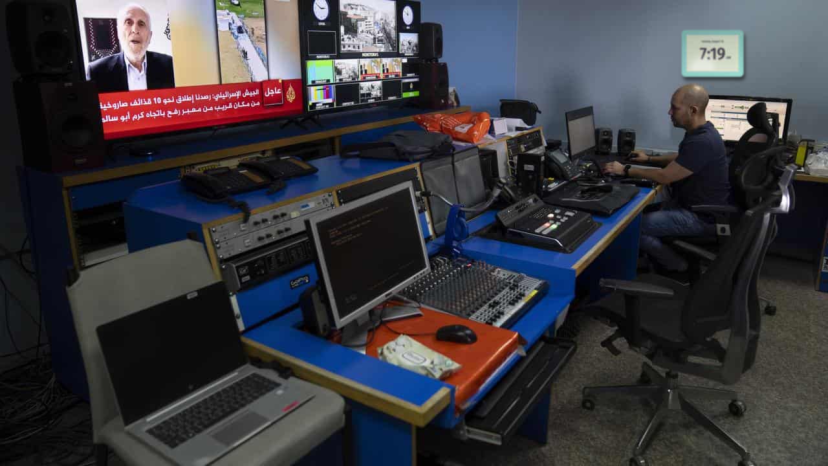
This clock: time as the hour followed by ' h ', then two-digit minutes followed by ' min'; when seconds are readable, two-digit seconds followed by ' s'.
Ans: 7 h 19 min
